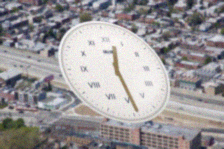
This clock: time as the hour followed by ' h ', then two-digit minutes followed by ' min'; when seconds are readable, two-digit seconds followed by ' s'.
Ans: 12 h 29 min
